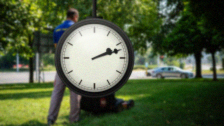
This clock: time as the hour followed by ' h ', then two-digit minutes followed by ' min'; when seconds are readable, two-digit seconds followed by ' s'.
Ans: 2 h 12 min
